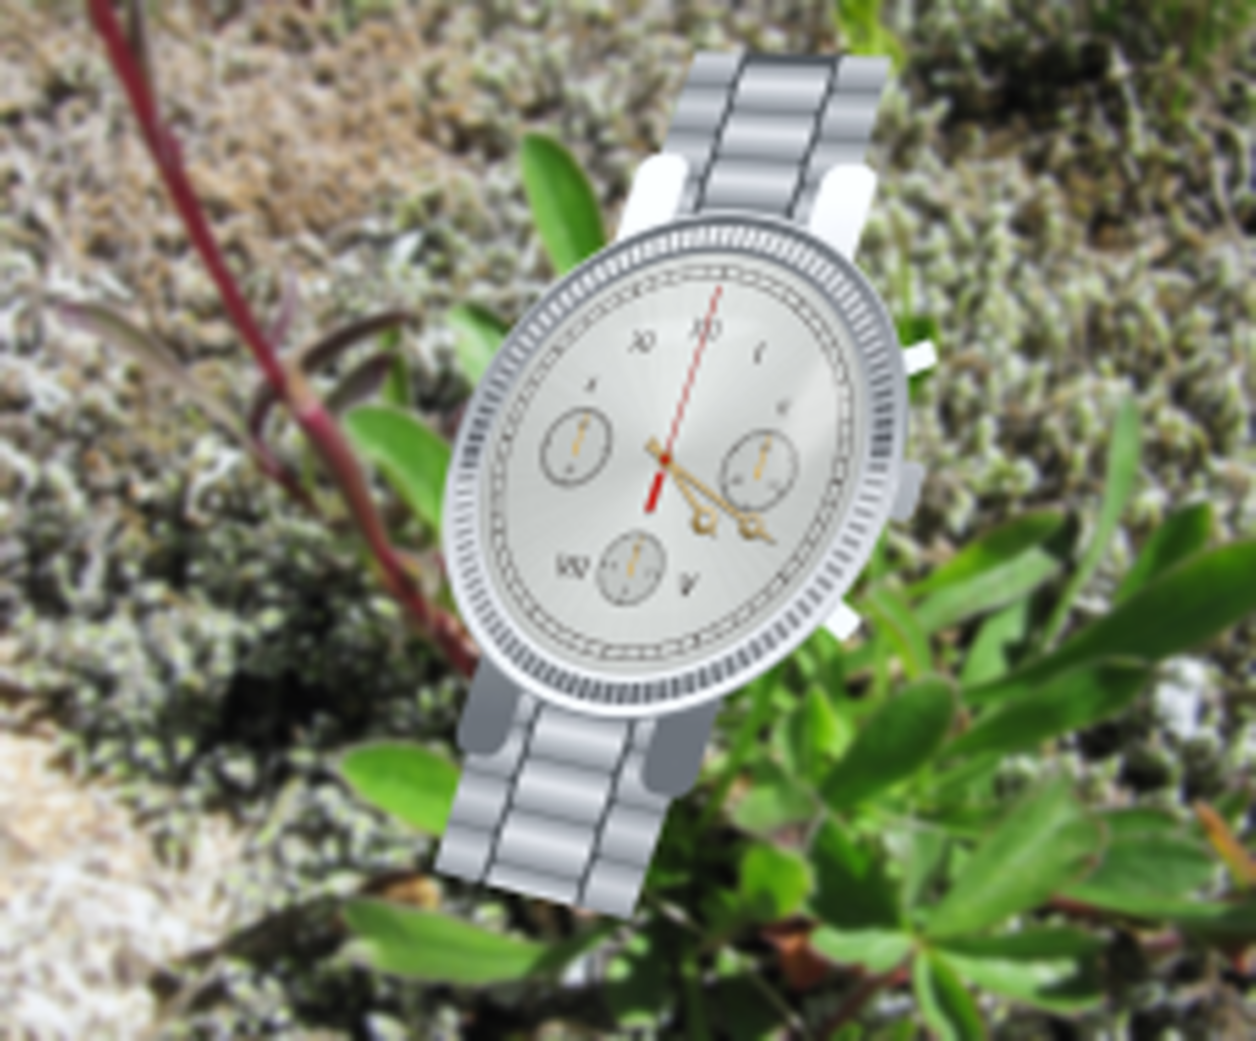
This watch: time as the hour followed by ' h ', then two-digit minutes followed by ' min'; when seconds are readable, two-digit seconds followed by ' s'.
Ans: 4 h 19 min
